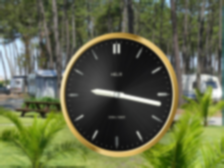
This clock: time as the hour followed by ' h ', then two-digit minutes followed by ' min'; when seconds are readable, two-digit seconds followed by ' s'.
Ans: 9 h 17 min
